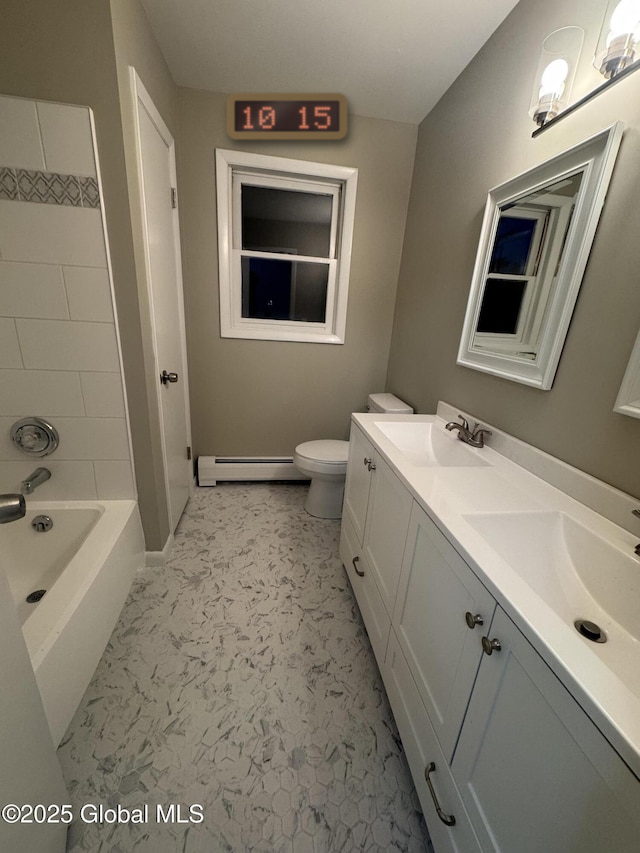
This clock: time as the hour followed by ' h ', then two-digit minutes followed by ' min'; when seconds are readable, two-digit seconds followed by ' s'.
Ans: 10 h 15 min
